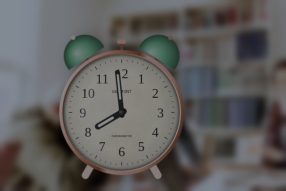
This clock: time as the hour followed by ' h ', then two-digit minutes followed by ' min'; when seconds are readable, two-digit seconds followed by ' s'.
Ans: 7 h 59 min
